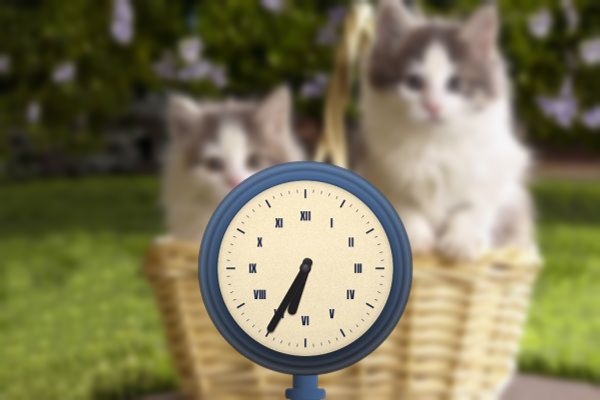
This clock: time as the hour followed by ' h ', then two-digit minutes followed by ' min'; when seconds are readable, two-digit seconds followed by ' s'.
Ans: 6 h 35 min
